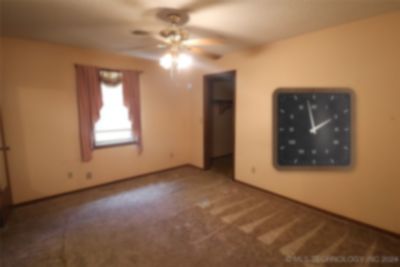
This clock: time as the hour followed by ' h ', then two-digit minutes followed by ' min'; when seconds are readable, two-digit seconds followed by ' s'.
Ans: 1 h 58 min
